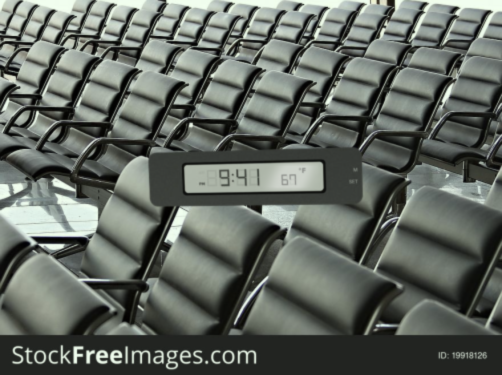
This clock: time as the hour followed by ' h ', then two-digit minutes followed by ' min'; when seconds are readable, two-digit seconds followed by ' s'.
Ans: 9 h 41 min
